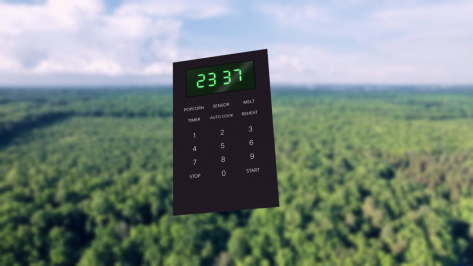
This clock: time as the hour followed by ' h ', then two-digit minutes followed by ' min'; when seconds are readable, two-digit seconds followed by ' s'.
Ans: 23 h 37 min
